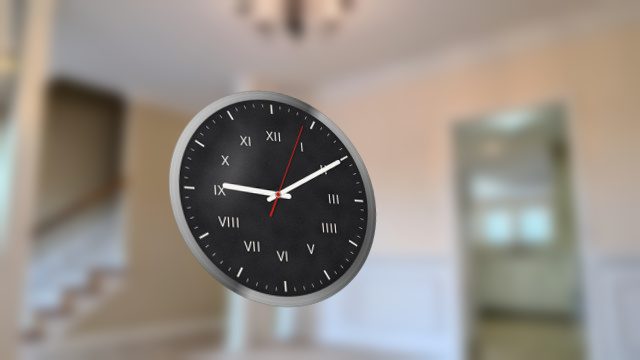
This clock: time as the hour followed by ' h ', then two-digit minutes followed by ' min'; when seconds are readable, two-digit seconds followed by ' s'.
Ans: 9 h 10 min 04 s
